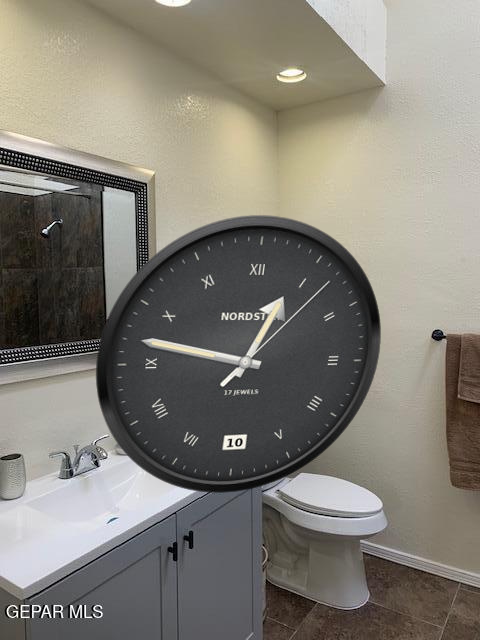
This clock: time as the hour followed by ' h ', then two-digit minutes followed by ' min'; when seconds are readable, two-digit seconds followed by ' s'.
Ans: 12 h 47 min 07 s
